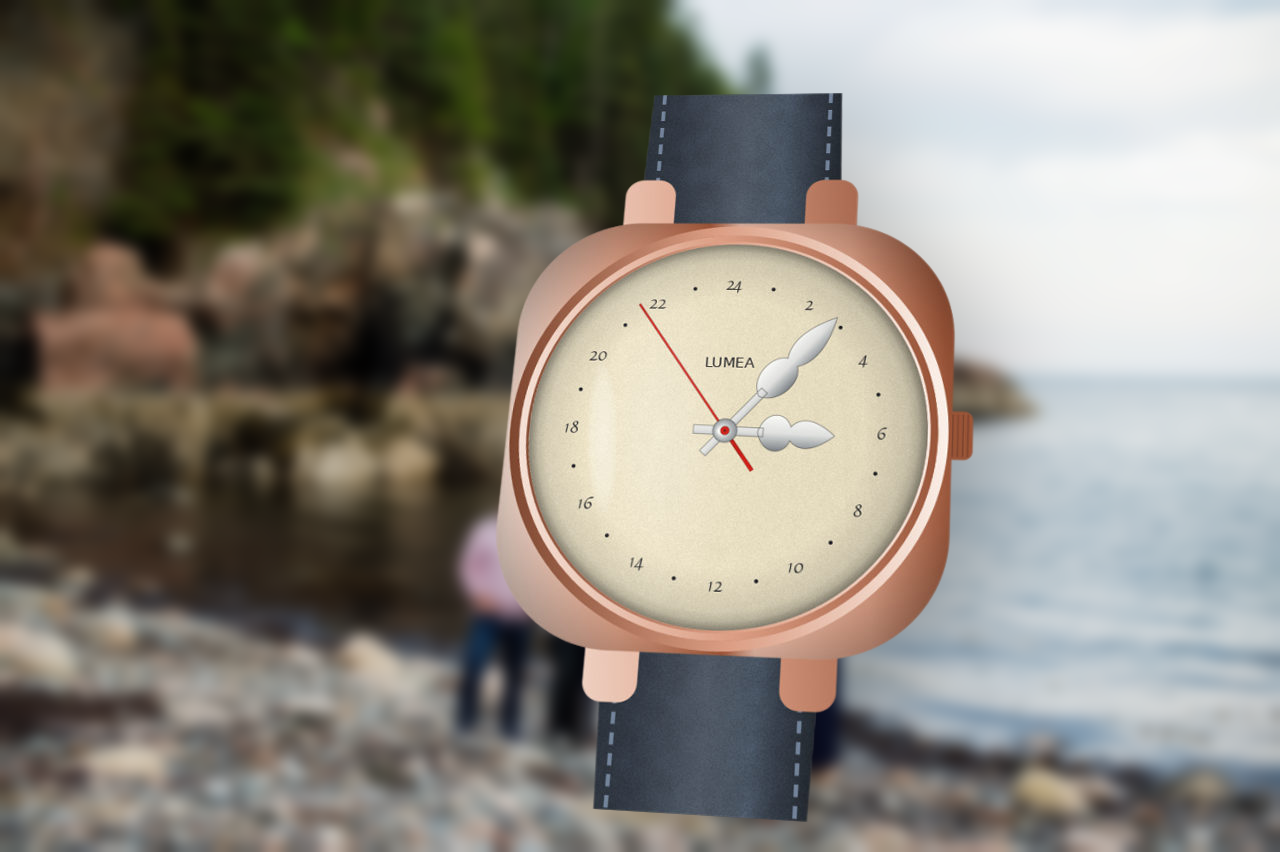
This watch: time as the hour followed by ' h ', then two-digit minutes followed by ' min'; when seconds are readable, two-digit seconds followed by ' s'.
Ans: 6 h 06 min 54 s
